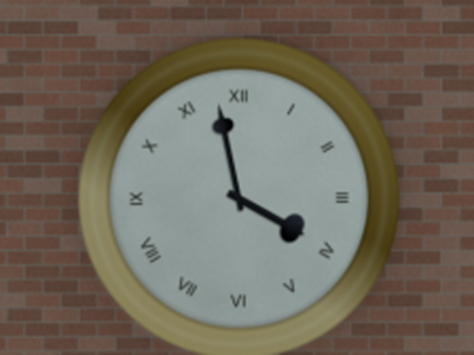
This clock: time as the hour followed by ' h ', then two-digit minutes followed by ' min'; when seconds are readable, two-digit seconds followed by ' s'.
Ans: 3 h 58 min
